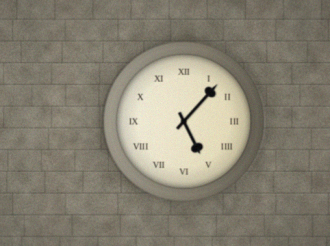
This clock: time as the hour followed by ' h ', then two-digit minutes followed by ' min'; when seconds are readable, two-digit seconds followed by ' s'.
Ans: 5 h 07 min
